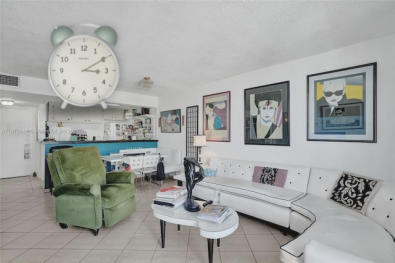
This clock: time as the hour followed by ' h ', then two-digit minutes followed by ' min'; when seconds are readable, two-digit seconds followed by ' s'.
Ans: 3 h 10 min
